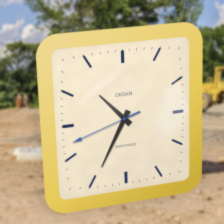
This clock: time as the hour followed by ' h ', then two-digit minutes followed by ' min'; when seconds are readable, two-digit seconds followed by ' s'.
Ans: 10 h 34 min 42 s
